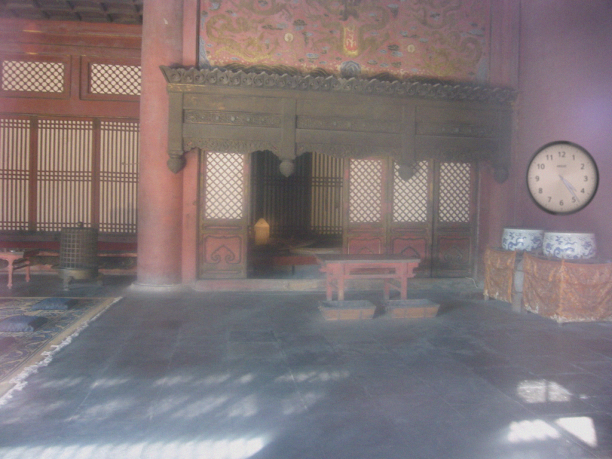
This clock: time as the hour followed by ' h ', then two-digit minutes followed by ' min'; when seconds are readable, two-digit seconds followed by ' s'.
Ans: 4 h 24 min
